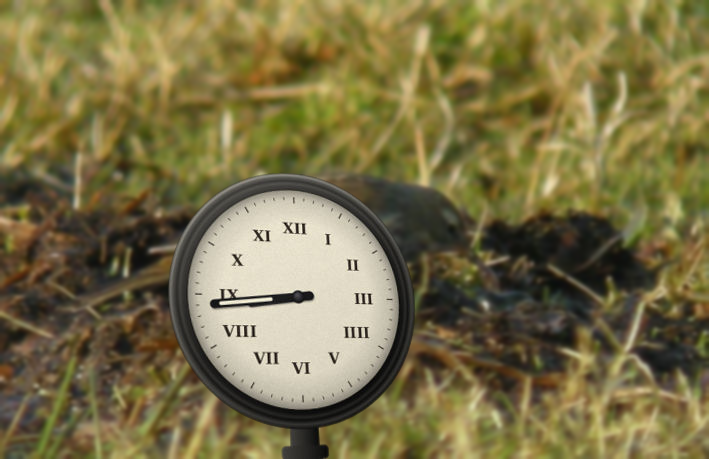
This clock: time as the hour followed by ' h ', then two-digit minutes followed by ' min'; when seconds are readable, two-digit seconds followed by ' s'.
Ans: 8 h 44 min
